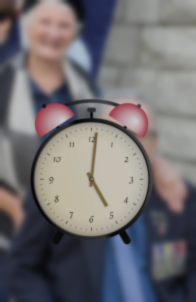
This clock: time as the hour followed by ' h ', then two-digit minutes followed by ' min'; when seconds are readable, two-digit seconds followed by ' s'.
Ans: 5 h 01 min
